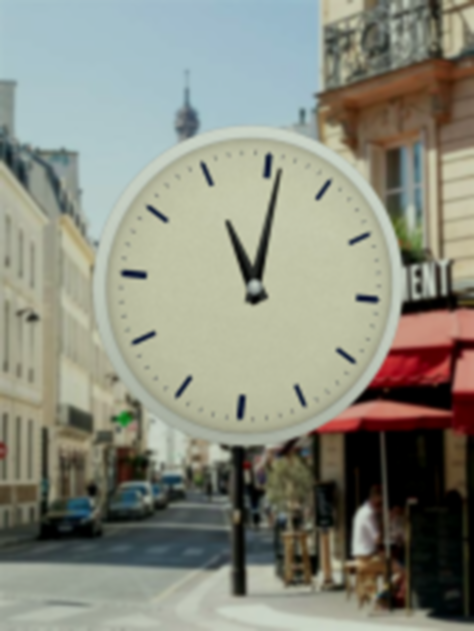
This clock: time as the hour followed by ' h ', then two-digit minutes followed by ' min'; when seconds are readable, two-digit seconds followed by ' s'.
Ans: 11 h 01 min
